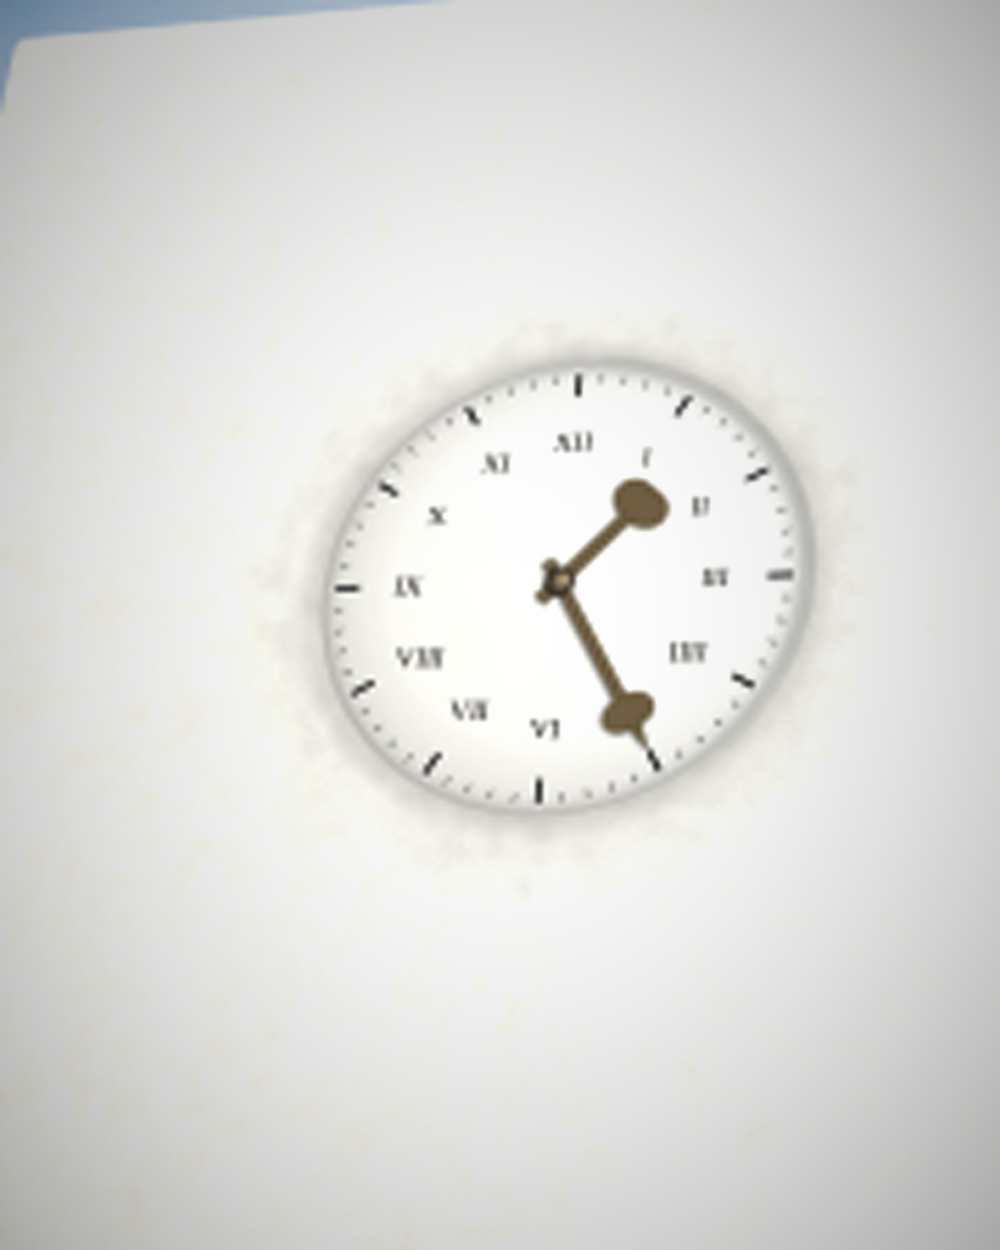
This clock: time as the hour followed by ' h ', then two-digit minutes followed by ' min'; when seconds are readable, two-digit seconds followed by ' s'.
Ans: 1 h 25 min
